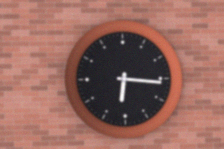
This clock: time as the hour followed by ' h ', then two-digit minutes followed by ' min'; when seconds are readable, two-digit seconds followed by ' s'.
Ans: 6 h 16 min
